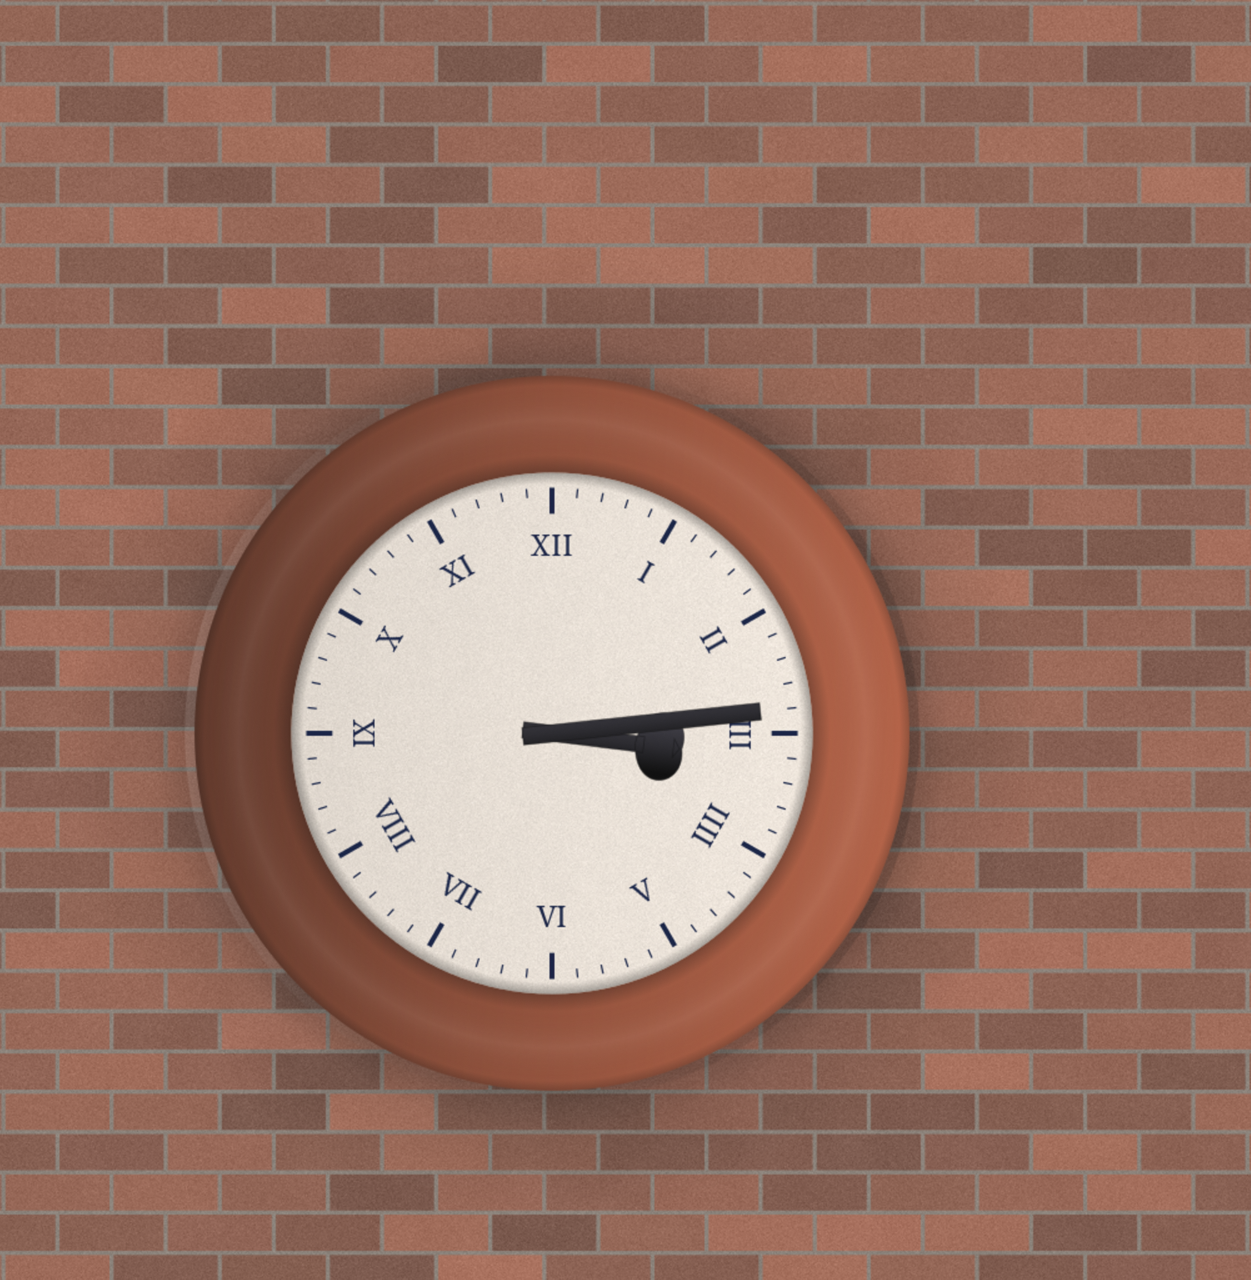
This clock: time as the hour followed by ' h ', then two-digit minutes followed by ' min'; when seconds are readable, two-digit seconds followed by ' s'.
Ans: 3 h 14 min
